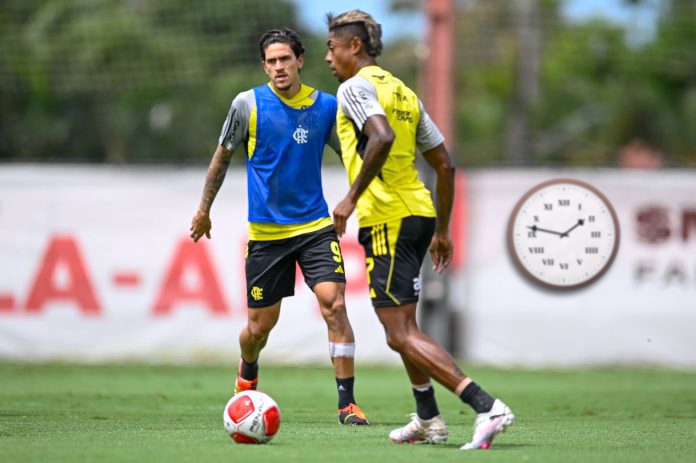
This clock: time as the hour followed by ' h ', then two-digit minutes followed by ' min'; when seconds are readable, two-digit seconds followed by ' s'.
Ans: 1 h 47 min
